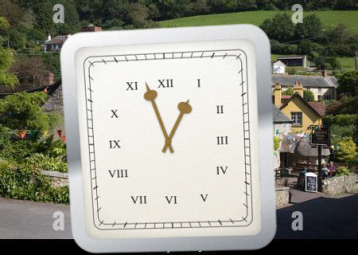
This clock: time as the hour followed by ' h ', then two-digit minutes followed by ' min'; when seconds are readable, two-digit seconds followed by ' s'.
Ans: 12 h 57 min
